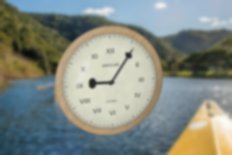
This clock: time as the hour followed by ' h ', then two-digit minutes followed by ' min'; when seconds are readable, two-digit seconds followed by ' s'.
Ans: 9 h 06 min
